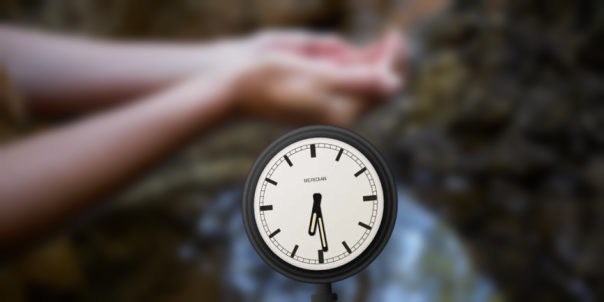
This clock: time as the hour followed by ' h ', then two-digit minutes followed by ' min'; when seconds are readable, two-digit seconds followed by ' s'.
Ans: 6 h 29 min
